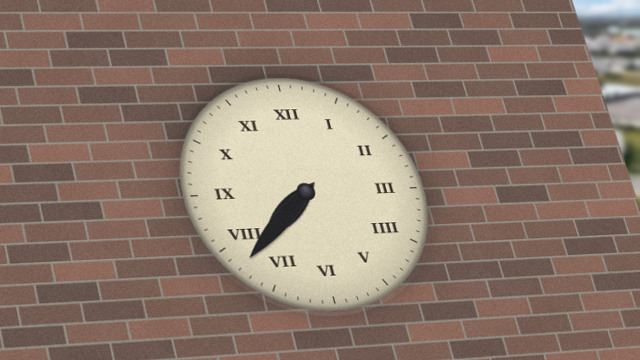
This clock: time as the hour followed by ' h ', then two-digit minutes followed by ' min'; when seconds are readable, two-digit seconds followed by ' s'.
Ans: 7 h 38 min
